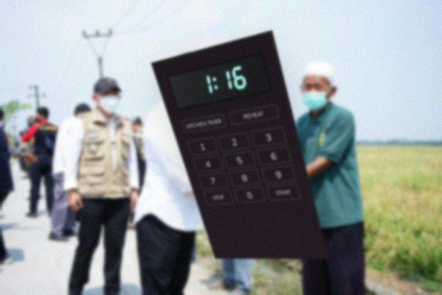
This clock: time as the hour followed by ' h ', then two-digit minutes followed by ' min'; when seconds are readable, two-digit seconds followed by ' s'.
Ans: 1 h 16 min
